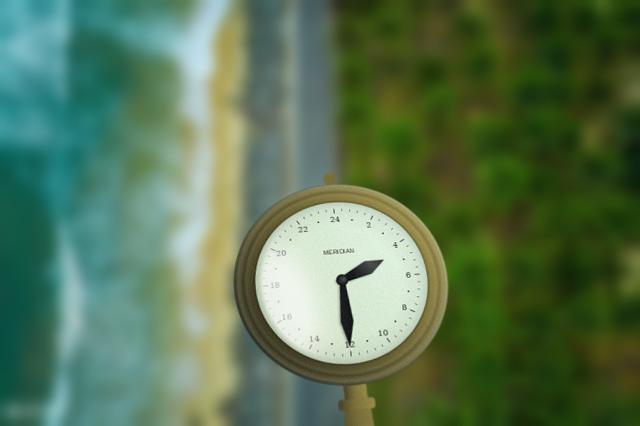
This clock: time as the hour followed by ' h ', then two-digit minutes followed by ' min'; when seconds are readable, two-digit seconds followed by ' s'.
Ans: 4 h 30 min
